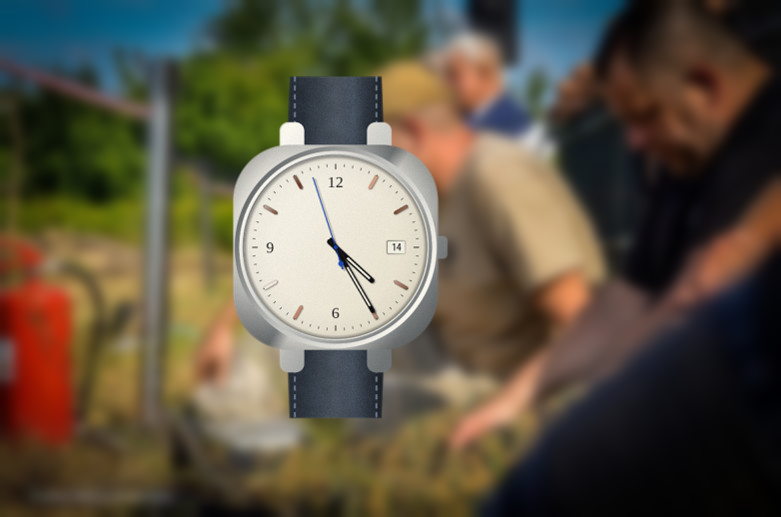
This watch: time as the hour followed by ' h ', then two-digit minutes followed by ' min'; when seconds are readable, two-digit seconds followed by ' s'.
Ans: 4 h 24 min 57 s
